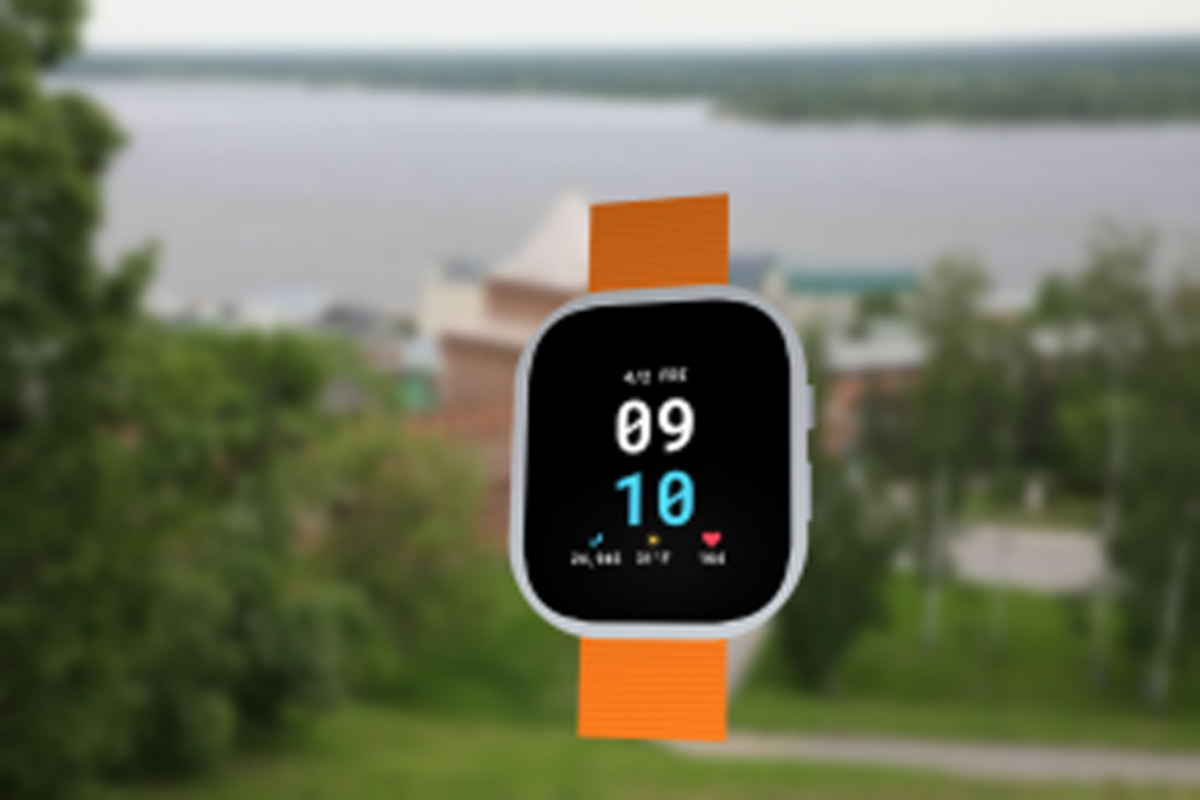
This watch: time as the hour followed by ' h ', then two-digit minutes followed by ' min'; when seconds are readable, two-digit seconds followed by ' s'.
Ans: 9 h 10 min
